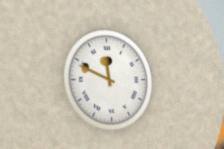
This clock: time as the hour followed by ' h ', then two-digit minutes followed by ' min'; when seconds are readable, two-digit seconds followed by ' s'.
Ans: 11 h 49 min
